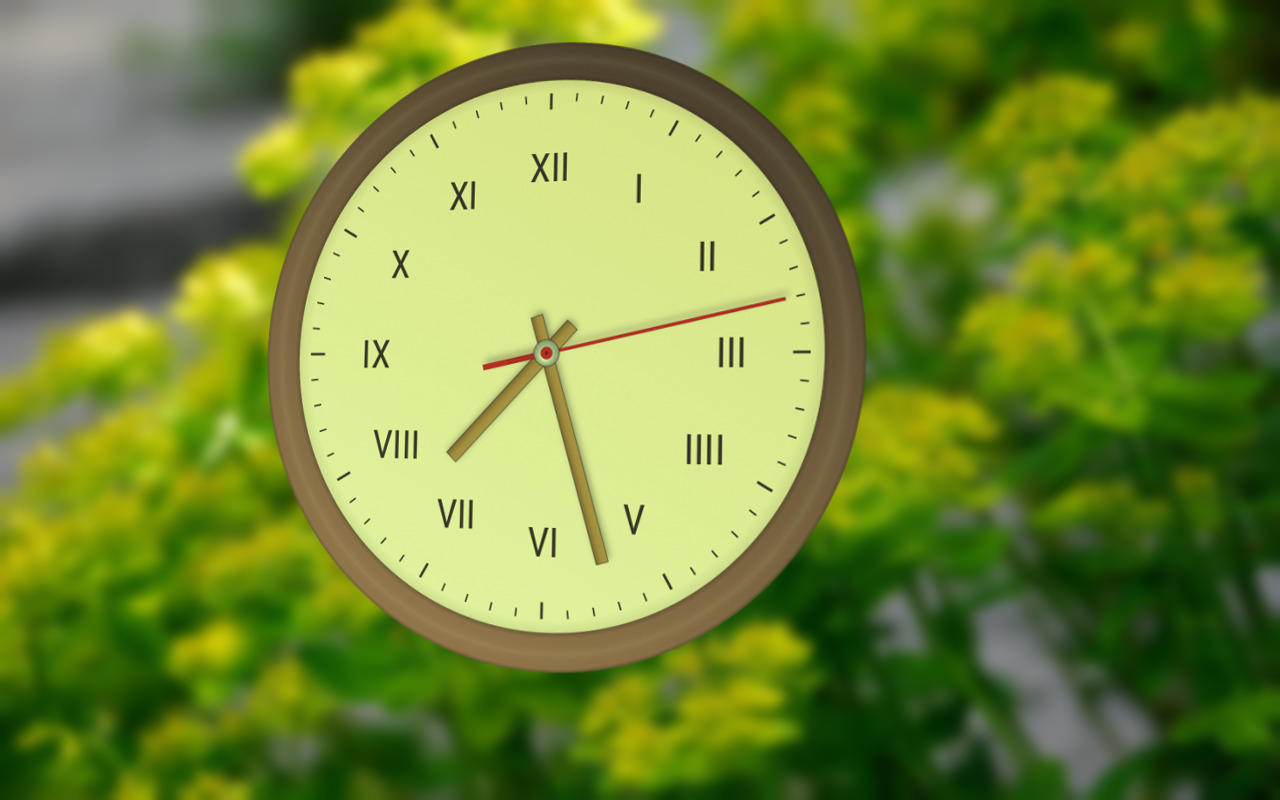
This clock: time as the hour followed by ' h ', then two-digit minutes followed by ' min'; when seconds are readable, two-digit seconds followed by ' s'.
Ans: 7 h 27 min 13 s
